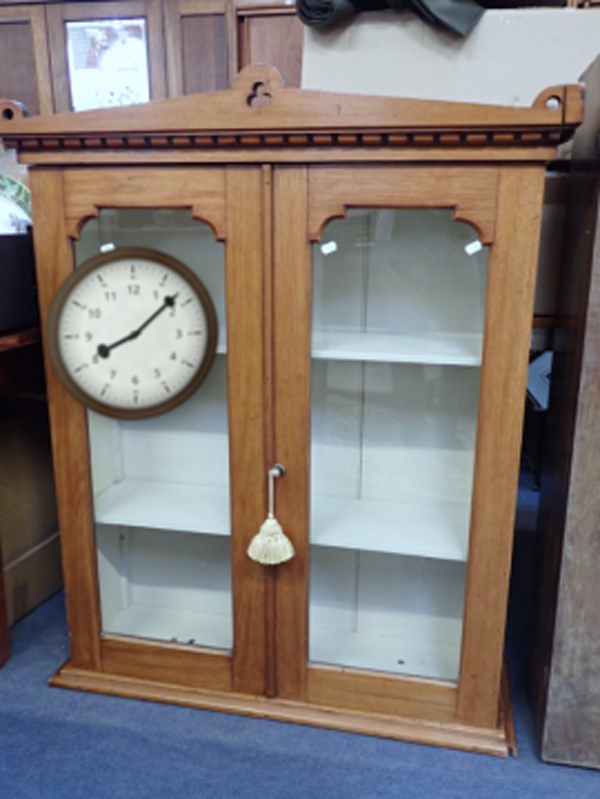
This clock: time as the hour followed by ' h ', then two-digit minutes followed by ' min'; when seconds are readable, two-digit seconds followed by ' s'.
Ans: 8 h 08 min
